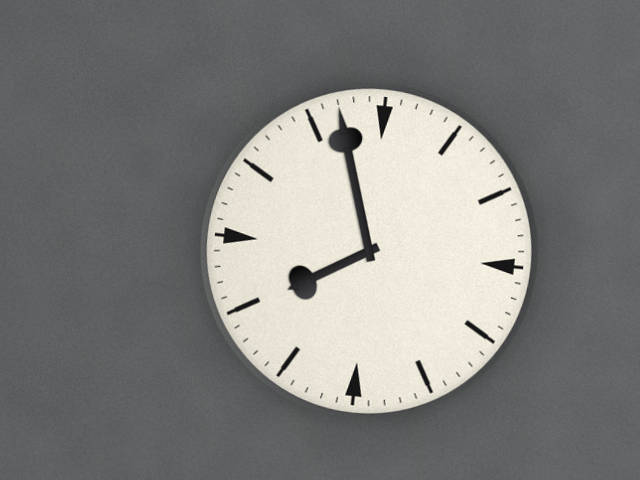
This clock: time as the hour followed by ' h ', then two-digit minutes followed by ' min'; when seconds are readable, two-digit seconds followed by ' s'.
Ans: 7 h 57 min
